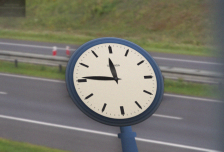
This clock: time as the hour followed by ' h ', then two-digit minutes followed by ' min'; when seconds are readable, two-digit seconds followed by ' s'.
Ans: 11 h 46 min
